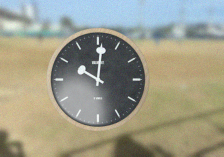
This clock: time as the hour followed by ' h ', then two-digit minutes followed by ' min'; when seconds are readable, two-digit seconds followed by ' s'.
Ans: 10 h 01 min
